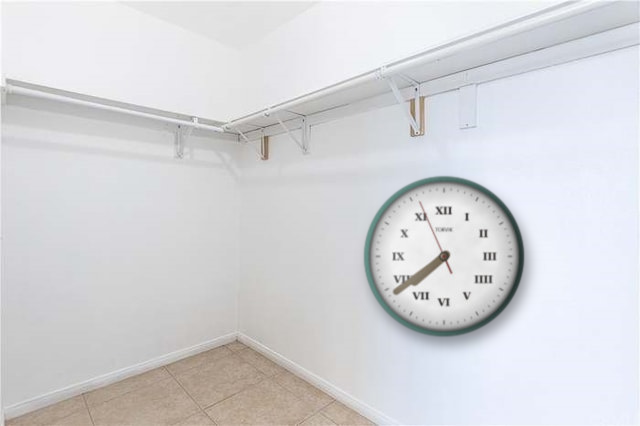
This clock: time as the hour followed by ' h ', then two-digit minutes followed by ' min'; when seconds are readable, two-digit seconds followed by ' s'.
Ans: 7 h 38 min 56 s
